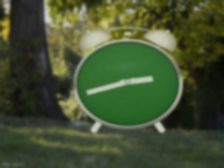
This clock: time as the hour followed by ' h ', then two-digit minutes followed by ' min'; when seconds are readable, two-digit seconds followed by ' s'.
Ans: 2 h 42 min
